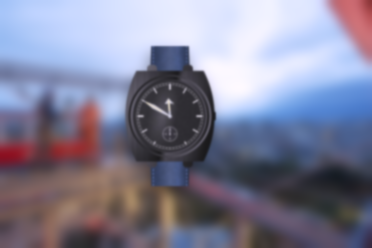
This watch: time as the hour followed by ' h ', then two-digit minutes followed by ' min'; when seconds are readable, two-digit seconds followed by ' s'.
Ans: 11 h 50 min
